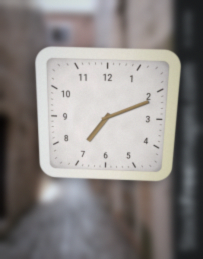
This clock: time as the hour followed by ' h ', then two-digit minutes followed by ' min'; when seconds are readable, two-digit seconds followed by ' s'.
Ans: 7 h 11 min
